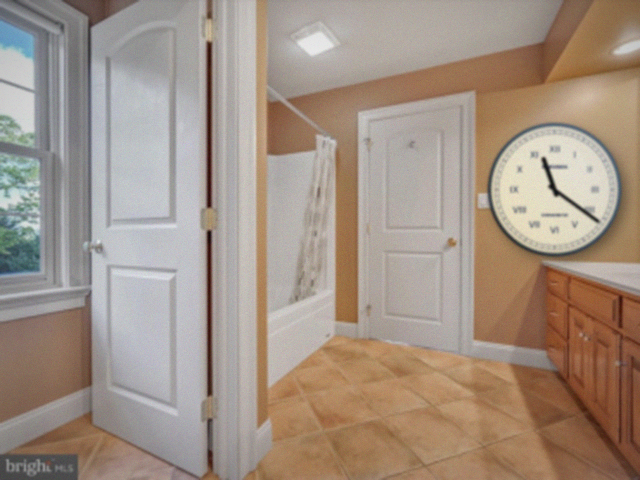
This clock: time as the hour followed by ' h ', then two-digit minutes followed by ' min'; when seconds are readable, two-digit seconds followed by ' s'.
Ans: 11 h 21 min
